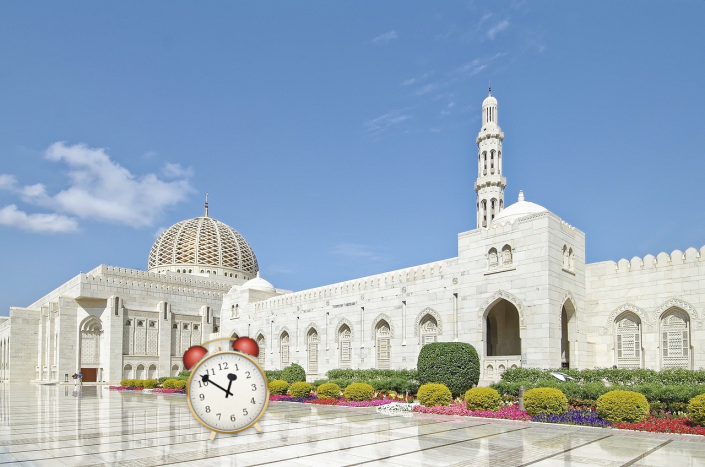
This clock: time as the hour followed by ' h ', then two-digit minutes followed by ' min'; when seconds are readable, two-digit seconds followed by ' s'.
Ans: 12 h 52 min
